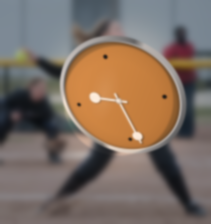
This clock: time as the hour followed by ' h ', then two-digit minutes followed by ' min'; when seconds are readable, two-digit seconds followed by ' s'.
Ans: 9 h 28 min
